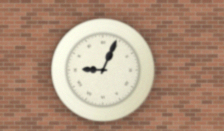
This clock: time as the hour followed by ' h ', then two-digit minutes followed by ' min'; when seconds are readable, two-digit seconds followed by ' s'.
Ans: 9 h 04 min
